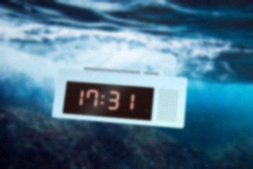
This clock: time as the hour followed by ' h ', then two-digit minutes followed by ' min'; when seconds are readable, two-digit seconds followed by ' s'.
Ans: 17 h 31 min
